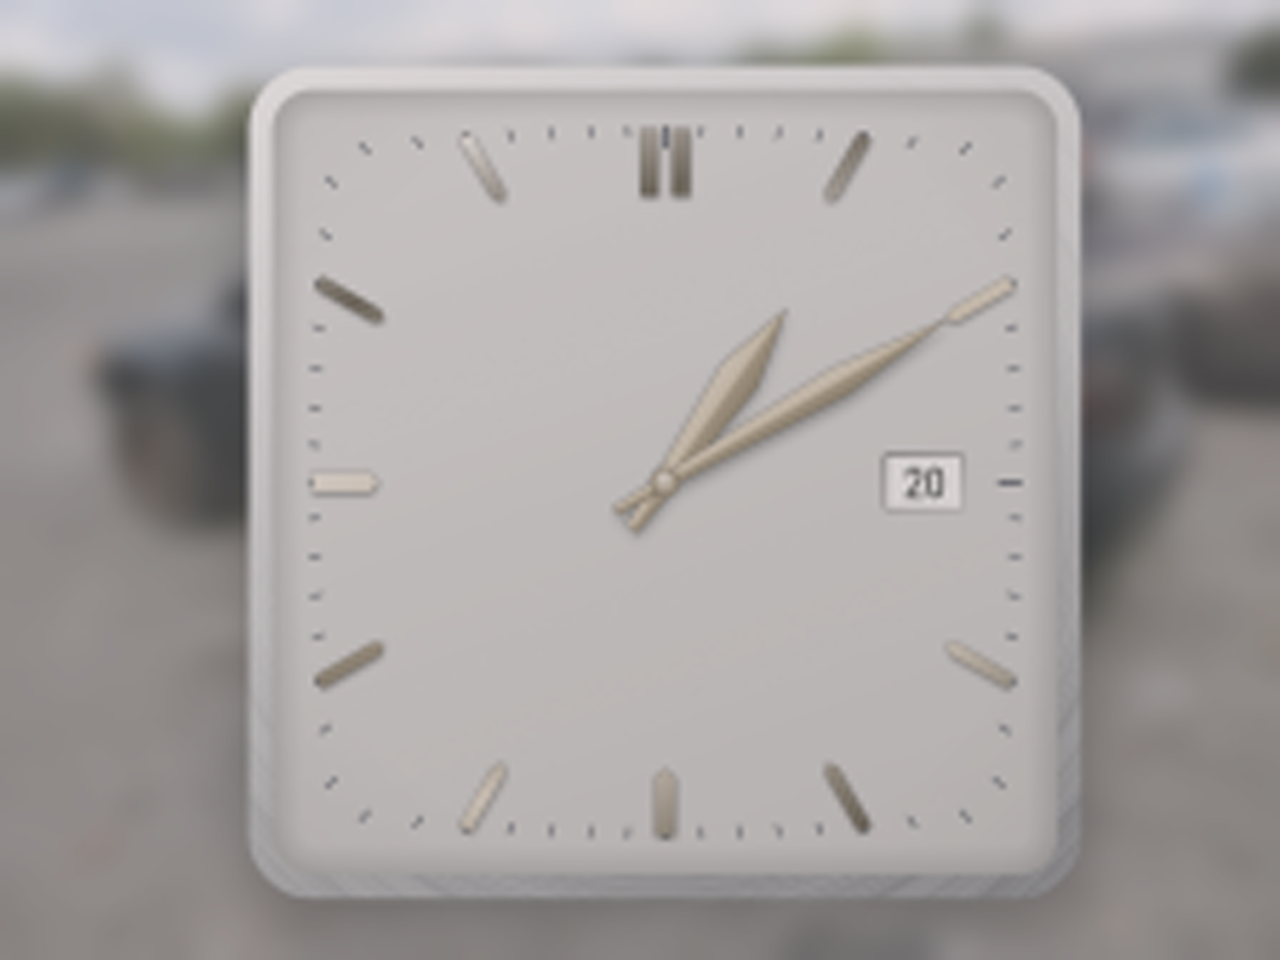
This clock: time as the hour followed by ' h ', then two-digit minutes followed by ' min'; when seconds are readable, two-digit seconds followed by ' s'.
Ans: 1 h 10 min
